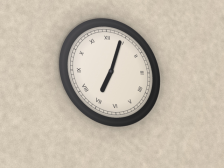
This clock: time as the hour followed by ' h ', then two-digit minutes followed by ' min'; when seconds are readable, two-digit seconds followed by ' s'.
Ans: 7 h 04 min
